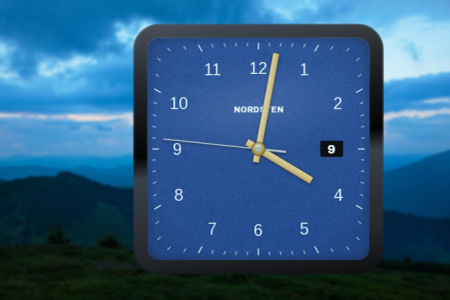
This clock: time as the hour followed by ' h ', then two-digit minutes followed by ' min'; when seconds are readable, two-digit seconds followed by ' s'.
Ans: 4 h 01 min 46 s
